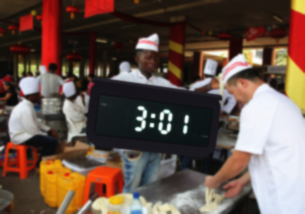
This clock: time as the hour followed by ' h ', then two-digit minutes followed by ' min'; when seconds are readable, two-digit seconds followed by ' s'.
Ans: 3 h 01 min
